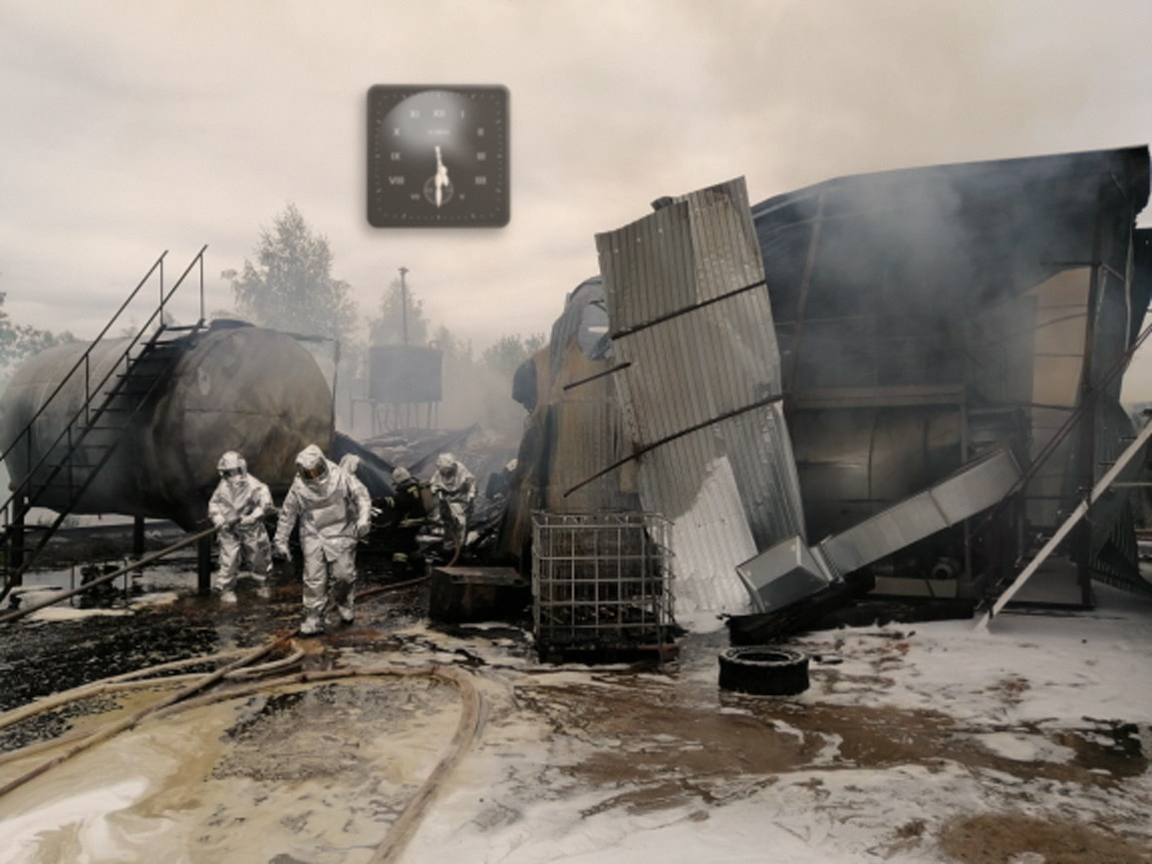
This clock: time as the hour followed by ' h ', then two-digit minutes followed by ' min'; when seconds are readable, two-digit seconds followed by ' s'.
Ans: 5 h 30 min
